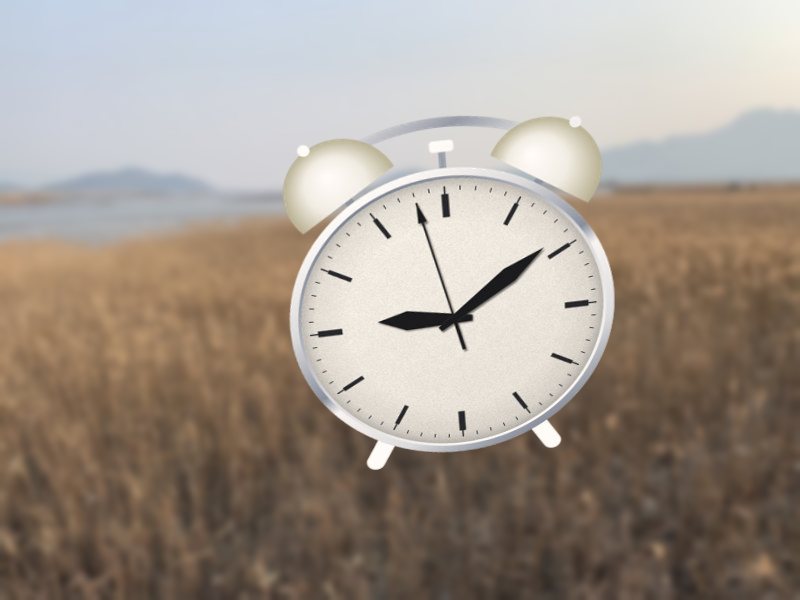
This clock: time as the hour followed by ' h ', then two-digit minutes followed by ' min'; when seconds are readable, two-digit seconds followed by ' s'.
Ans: 9 h 08 min 58 s
